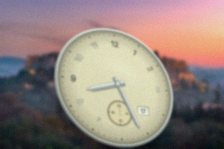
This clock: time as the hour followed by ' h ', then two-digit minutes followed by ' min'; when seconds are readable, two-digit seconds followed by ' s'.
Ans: 8 h 26 min
